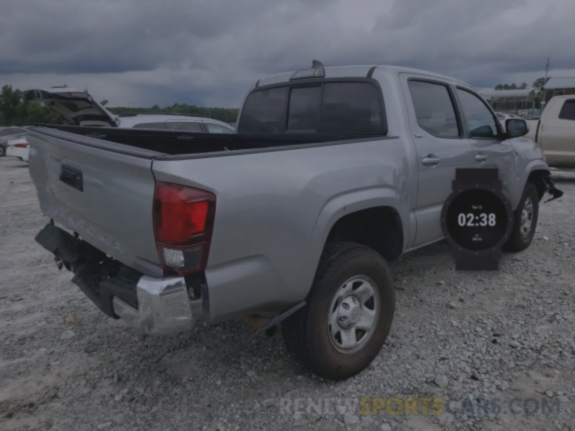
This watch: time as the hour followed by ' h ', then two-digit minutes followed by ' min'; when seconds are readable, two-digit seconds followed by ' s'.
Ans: 2 h 38 min
